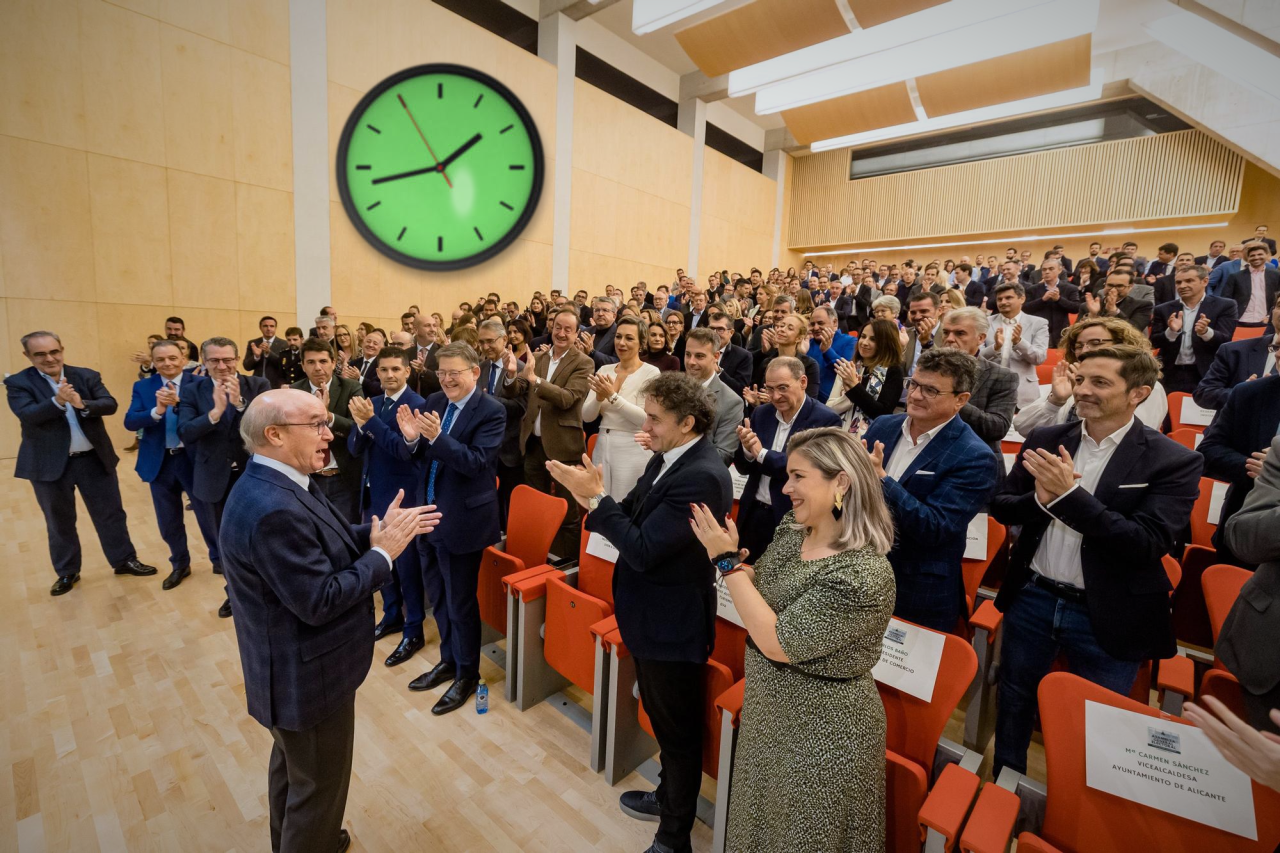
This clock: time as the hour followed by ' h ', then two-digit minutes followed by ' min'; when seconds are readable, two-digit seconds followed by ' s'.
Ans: 1 h 42 min 55 s
